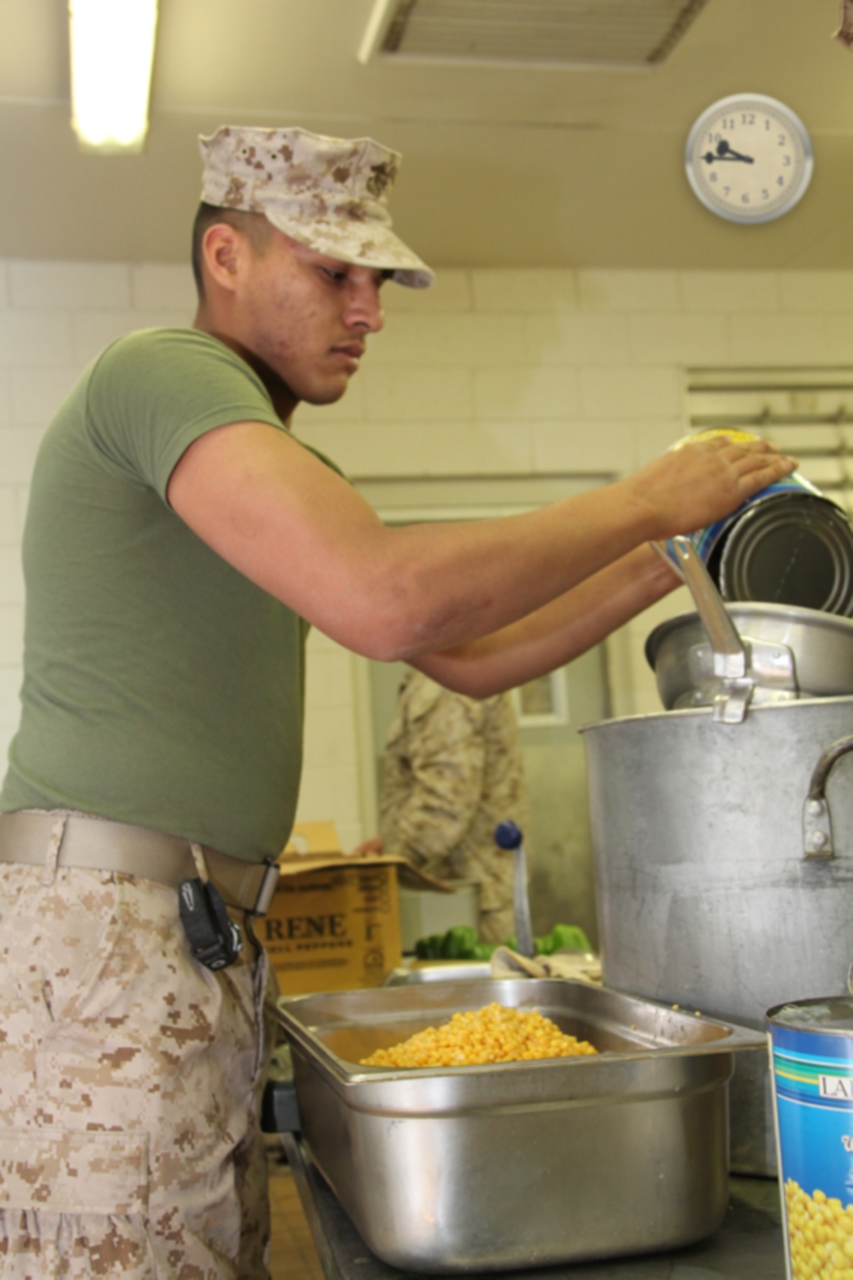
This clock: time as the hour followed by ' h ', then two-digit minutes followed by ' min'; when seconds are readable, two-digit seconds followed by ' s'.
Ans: 9 h 45 min
